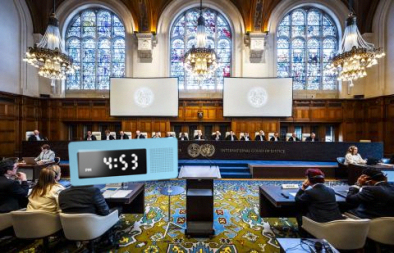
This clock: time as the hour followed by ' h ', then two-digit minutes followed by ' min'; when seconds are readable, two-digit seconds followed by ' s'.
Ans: 4 h 53 min
